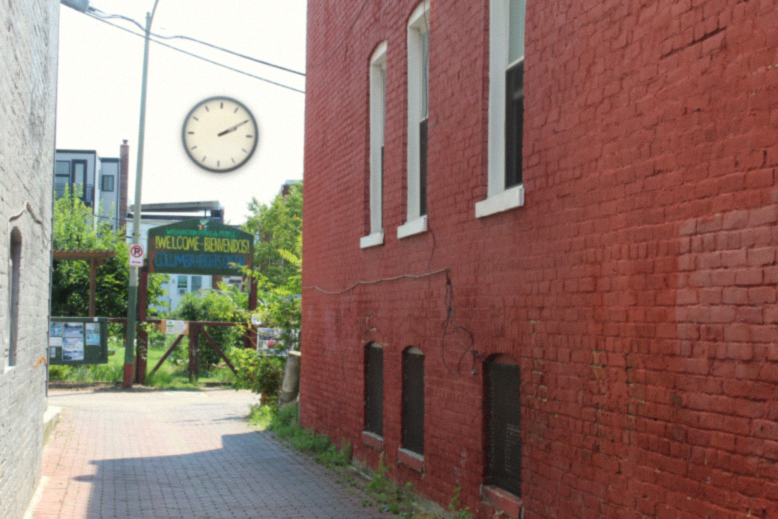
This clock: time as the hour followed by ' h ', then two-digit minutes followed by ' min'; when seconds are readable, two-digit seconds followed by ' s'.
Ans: 2 h 10 min
